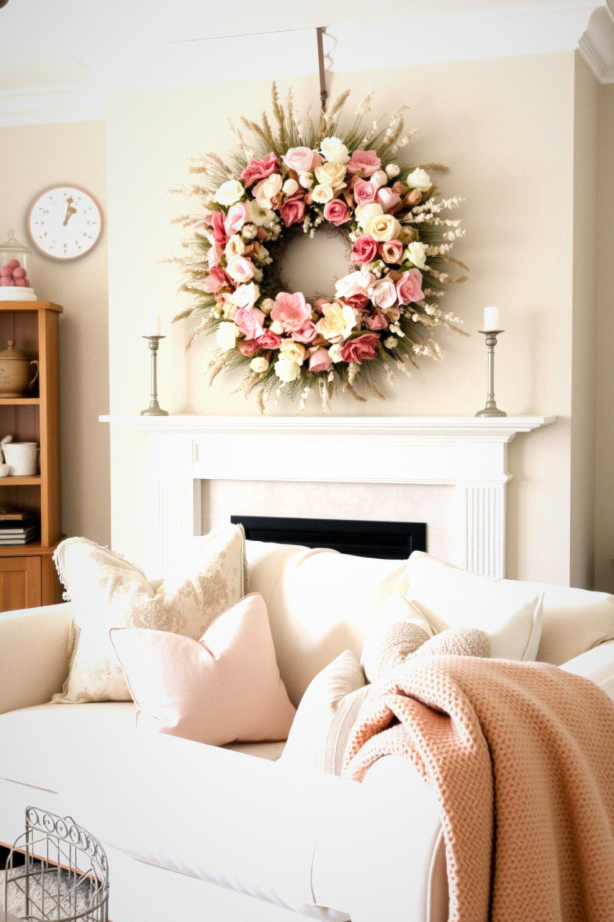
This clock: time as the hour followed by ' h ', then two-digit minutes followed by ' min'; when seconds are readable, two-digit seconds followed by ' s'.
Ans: 1 h 02 min
